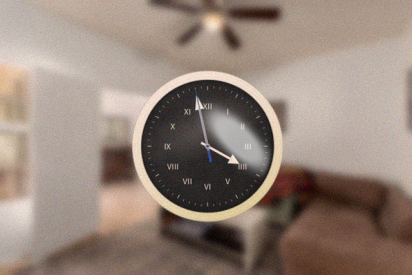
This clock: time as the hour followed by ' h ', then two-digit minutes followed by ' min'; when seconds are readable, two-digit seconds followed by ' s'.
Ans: 3 h 57 min 58 s
